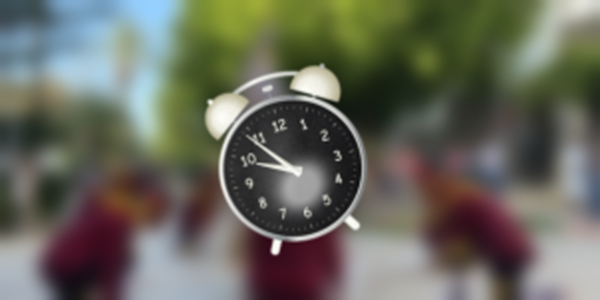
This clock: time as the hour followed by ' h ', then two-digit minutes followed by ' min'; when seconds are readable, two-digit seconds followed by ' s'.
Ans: 9 h 54 min
